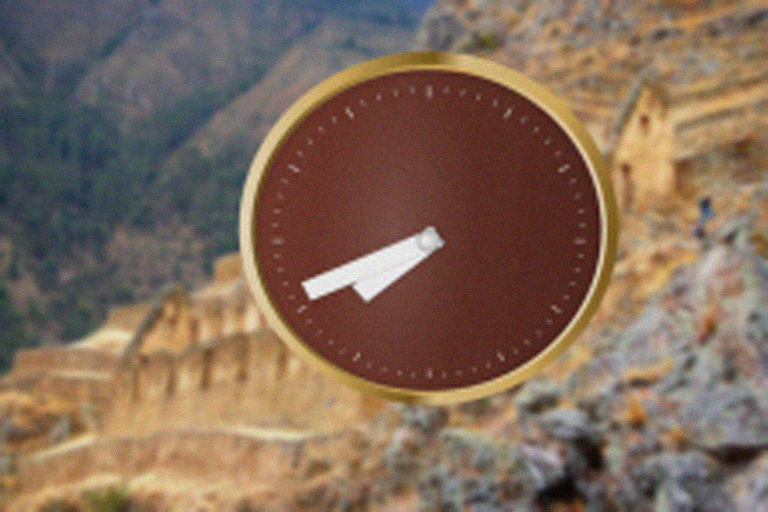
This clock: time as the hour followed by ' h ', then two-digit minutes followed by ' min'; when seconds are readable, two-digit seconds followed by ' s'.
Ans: 7 h 41 min
